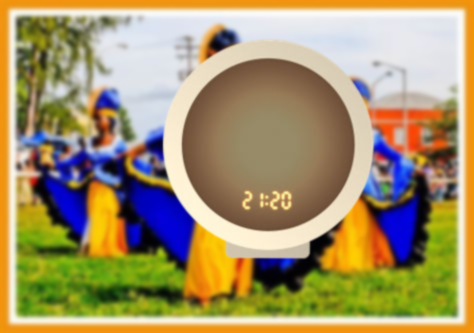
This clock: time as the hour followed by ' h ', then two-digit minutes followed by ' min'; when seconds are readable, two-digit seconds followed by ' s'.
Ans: 21 h 20 min
